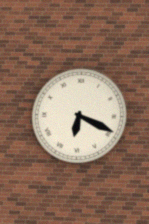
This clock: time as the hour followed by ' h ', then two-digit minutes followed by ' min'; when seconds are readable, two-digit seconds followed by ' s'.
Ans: 6 h 19 min
